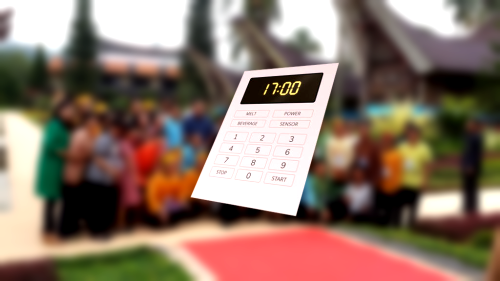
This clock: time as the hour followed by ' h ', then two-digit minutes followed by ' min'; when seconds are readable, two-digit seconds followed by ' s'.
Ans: 17 h 00 min
